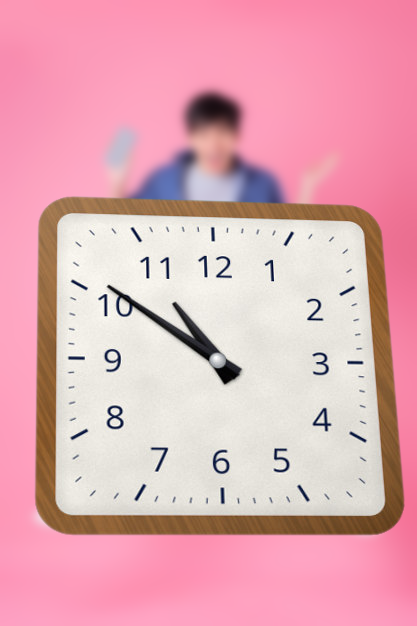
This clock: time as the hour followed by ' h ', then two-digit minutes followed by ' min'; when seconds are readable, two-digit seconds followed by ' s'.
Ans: 10 h 51 min
